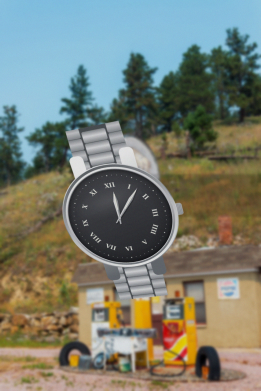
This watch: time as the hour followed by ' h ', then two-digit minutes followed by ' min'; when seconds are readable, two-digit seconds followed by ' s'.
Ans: 12 h 07 min
